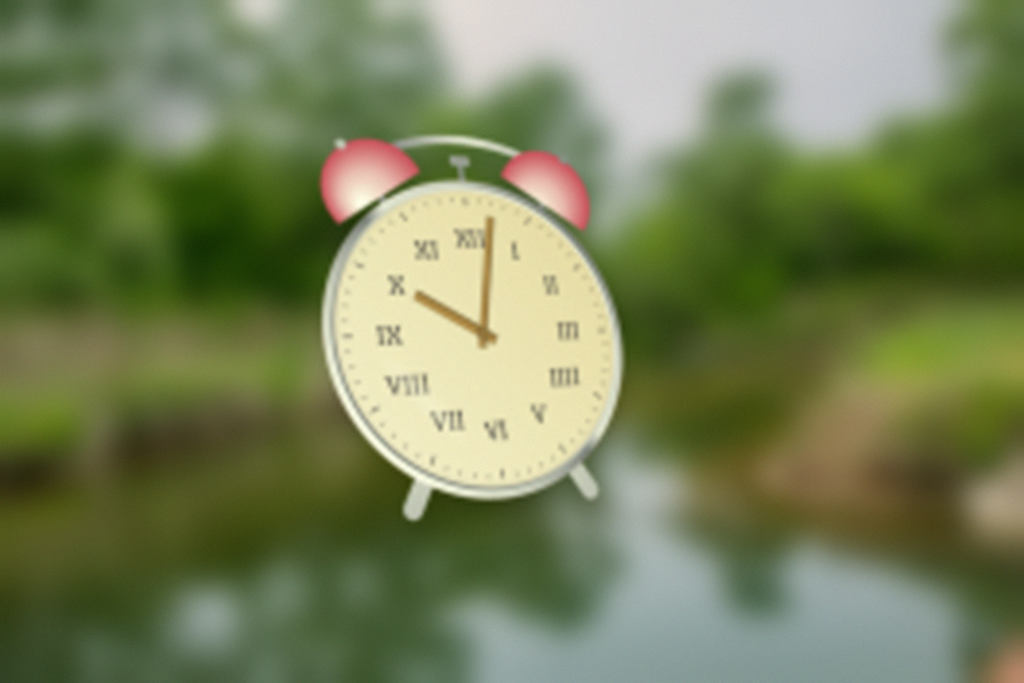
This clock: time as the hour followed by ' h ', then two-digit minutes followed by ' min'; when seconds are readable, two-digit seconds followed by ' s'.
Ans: 10 h 02 min
